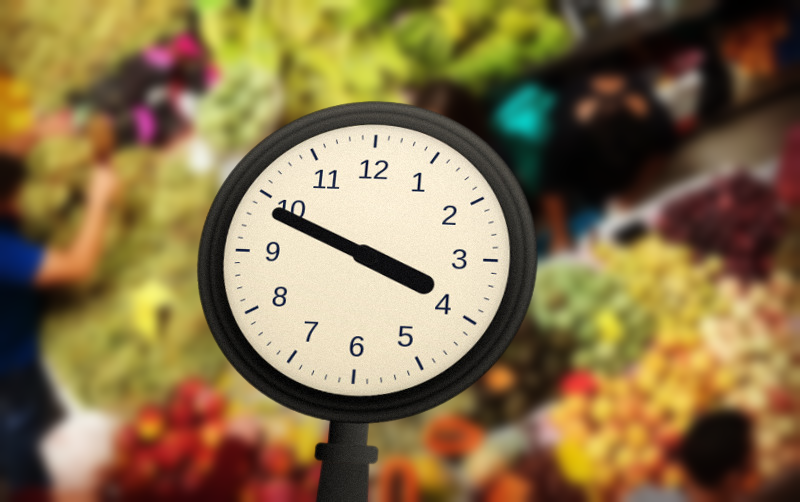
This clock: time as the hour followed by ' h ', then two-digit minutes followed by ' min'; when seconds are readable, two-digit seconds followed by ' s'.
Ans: 3 h 49 min
